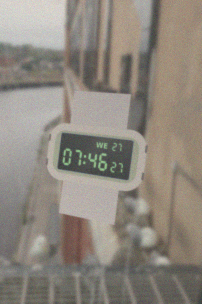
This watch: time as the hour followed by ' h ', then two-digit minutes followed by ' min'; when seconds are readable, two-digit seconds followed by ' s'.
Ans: 7 h 46 min 27 s
